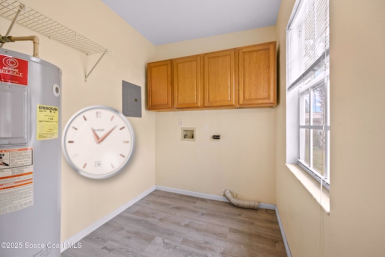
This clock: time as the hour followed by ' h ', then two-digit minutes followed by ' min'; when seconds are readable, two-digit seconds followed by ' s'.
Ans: 11 h 08 min
